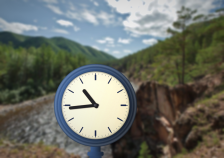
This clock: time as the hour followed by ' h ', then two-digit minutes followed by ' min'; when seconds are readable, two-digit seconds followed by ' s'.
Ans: 10 h 44 min
